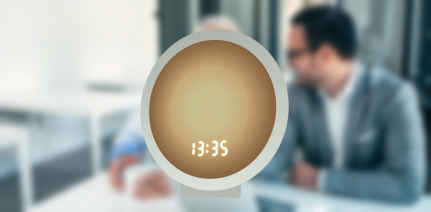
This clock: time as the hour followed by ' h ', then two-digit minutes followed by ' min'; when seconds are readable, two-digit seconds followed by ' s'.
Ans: 13 h 35 min
